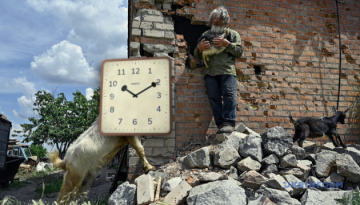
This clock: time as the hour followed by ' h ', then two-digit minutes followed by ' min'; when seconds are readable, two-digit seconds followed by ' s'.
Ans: 10 h 10 min
